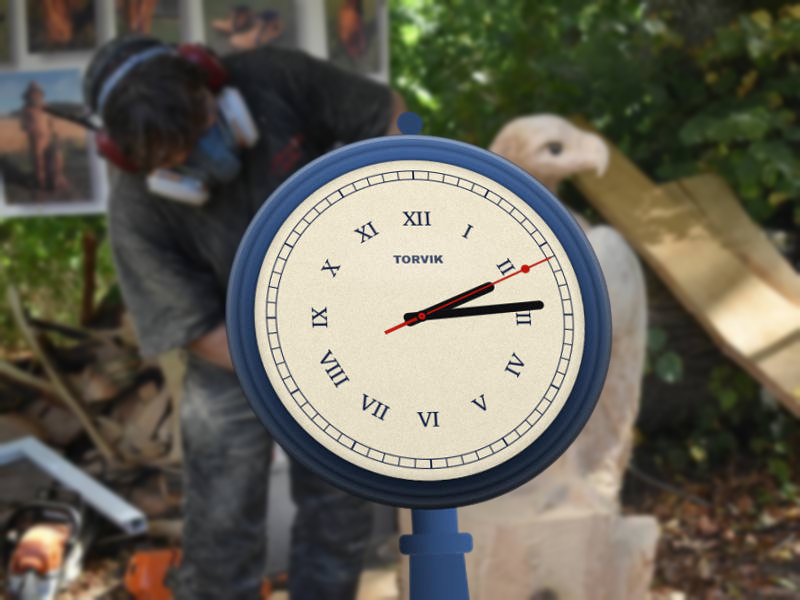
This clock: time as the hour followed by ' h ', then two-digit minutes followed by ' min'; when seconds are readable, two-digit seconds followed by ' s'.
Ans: 2 h 14 min 11 s
